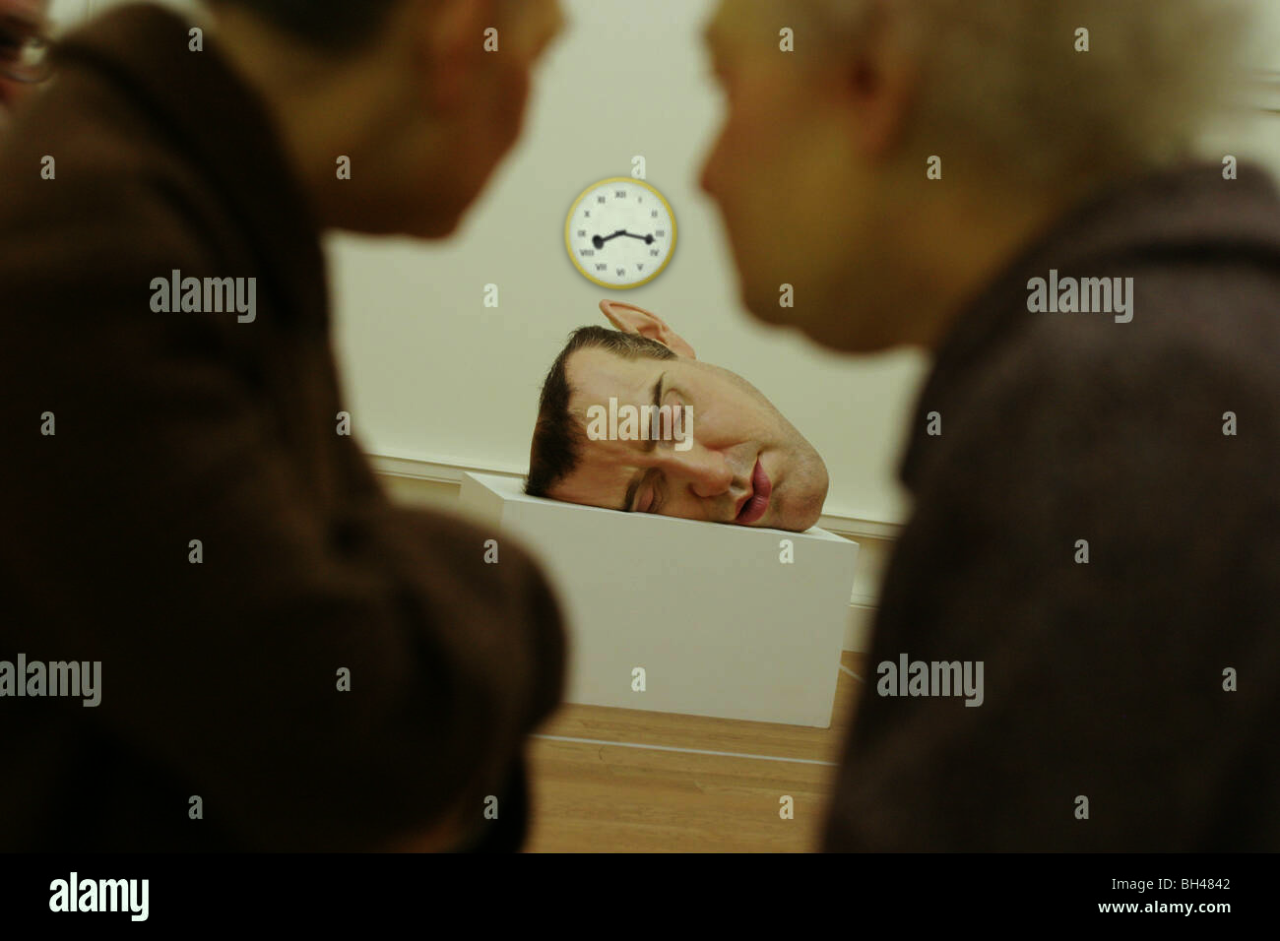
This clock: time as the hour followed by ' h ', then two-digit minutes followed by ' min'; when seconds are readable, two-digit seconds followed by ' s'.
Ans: 8 h 17 min
